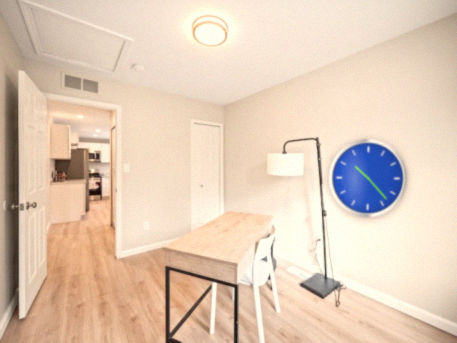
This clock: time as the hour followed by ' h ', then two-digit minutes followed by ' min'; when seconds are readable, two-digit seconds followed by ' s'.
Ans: 10 h 23 min
